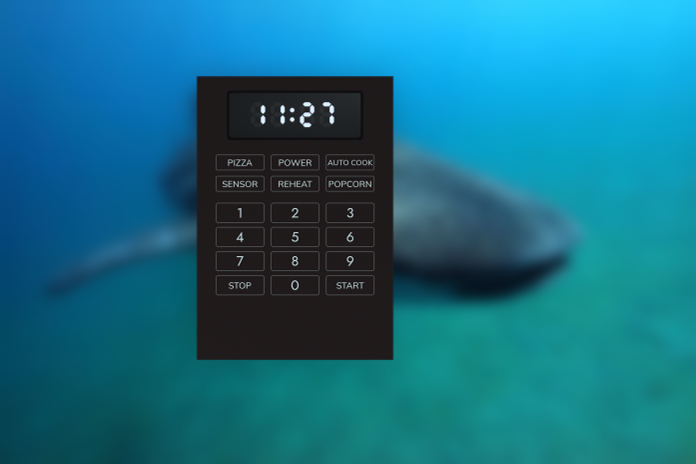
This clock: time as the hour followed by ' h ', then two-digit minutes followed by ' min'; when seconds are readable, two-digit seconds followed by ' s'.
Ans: 11 h 27 min
